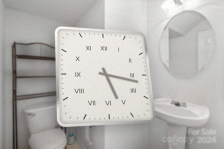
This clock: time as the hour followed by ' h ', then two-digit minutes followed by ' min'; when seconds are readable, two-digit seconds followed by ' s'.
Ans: 5 h 17 min
